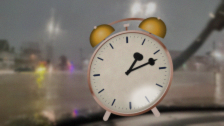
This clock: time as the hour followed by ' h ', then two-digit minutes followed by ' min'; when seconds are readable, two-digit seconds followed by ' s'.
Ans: 1 h 12 min
